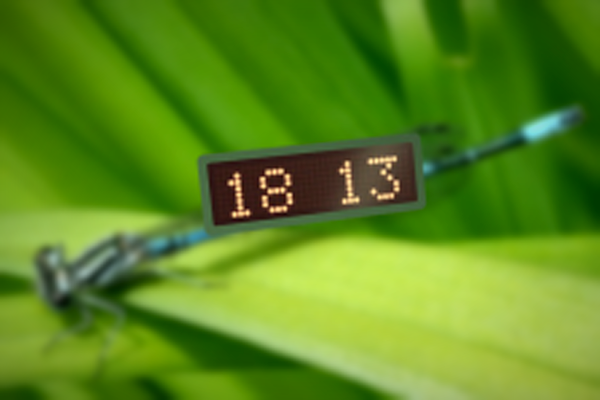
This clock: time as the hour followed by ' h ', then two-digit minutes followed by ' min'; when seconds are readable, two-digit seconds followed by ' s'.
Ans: 18 h 13 min
